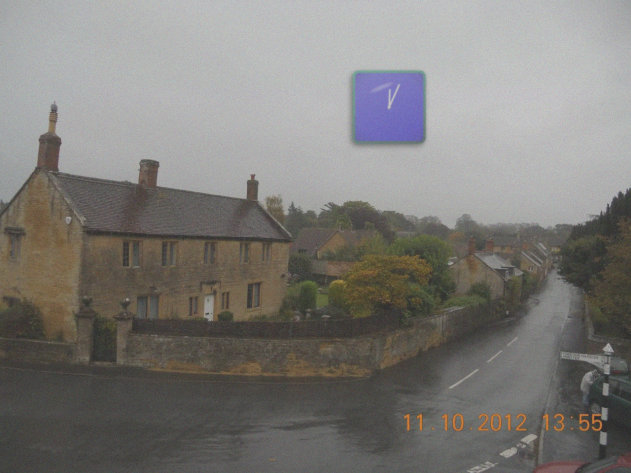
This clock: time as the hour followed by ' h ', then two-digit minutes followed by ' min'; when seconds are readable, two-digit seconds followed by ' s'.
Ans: 12 h 04 min
